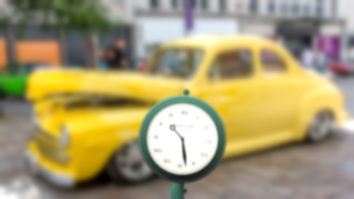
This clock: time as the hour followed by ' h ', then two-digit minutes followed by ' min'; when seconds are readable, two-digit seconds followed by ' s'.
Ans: 10 h 28 min
